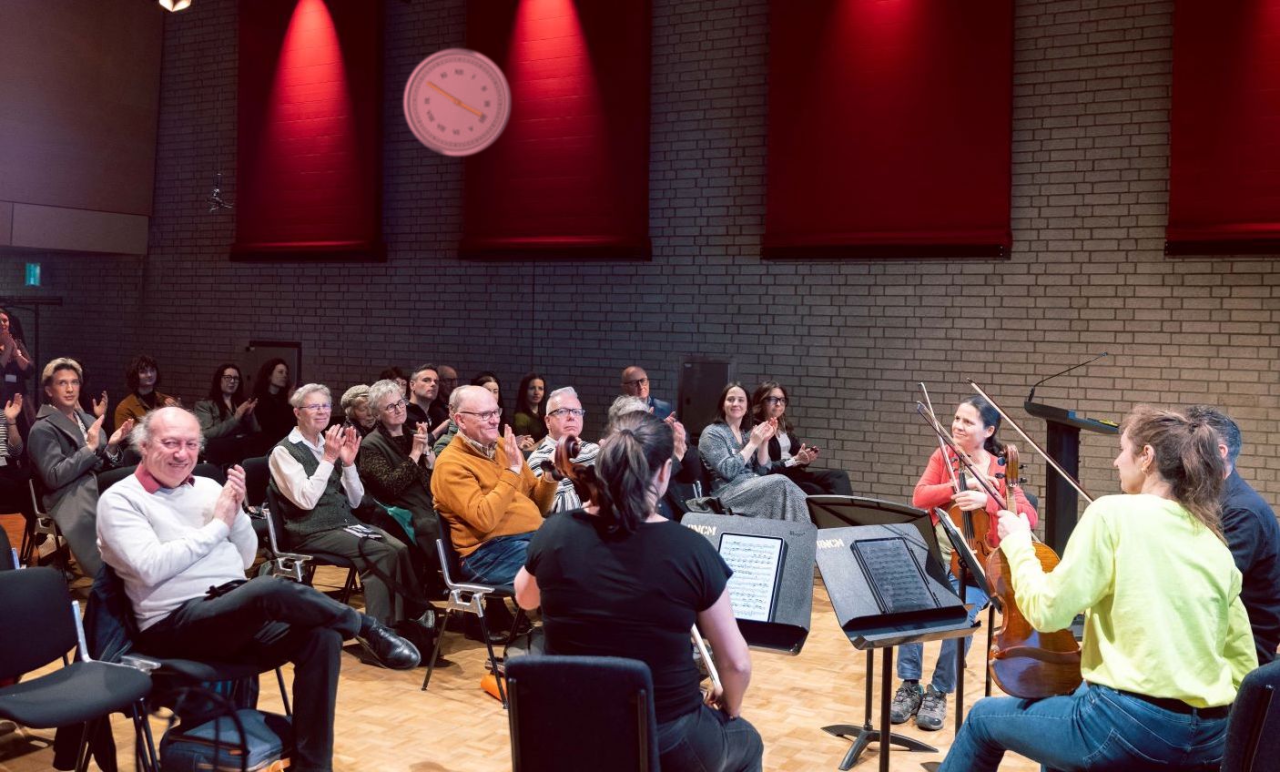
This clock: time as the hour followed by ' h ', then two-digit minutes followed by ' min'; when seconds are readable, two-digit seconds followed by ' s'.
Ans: 3 h 50 min
